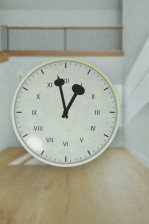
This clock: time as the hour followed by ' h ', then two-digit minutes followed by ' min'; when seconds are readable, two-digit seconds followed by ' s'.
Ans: 12 h 58 min
